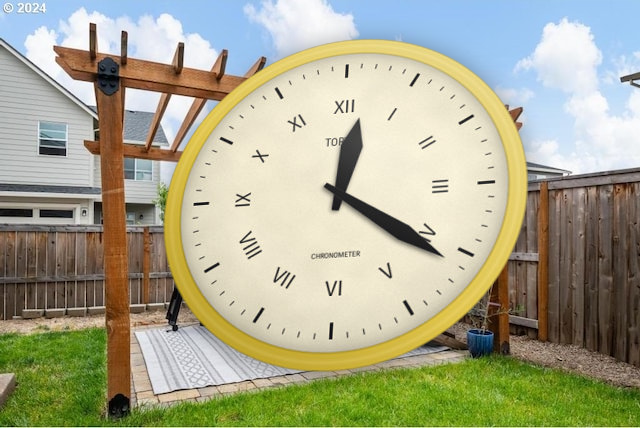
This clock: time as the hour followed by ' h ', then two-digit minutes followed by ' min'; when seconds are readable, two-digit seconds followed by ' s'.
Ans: 12 h 21 min
